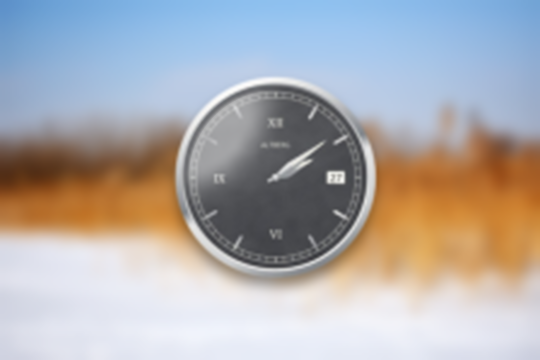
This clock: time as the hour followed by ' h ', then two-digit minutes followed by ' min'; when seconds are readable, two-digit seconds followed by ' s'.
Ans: 2 h 09 min
